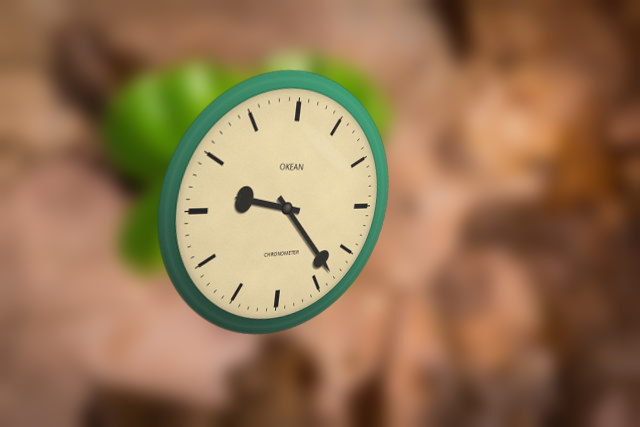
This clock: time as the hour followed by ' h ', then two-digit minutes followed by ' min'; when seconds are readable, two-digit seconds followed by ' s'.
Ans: 9 h 23 min
